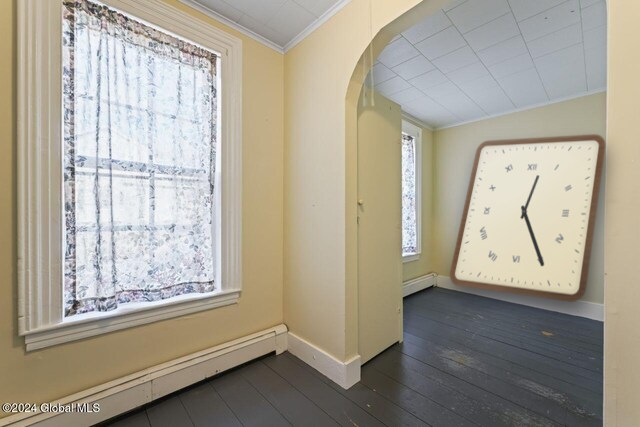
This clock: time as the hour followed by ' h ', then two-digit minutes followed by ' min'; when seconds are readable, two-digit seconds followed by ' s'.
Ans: 12 h 25 min
